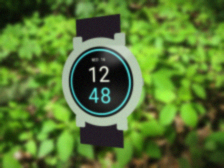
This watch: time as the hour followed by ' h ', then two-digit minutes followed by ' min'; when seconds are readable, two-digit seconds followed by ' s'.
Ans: 12 h 48 min
